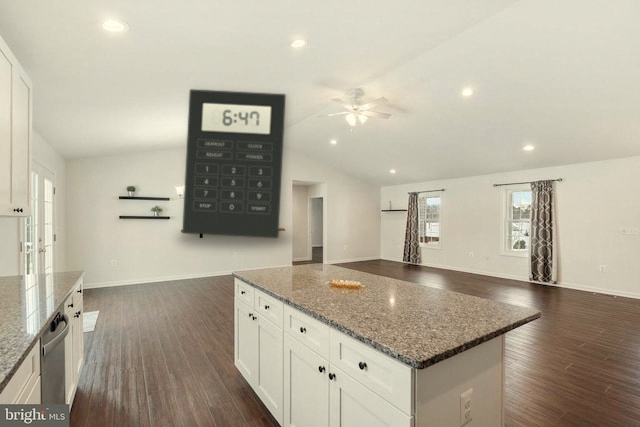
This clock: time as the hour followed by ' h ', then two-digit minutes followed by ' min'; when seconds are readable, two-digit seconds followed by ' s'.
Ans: 6 h 47 min
